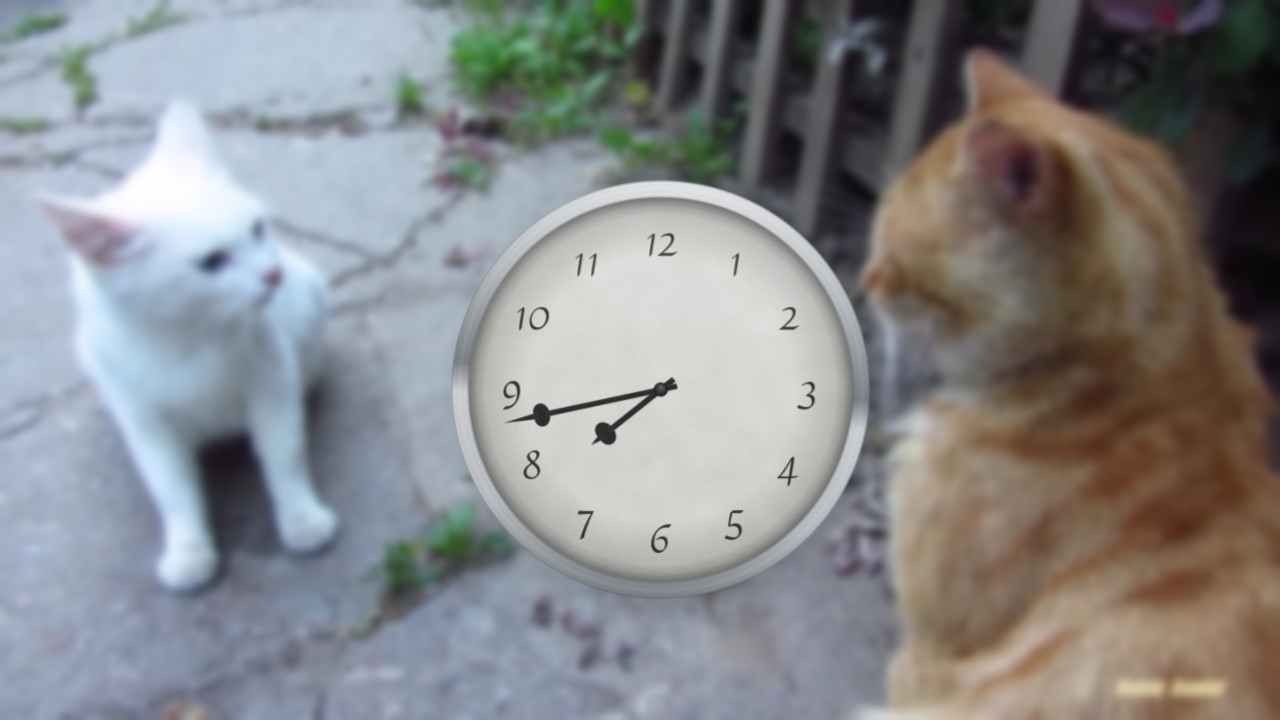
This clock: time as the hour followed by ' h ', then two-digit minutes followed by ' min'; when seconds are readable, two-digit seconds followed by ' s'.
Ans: 7 h 43 min
